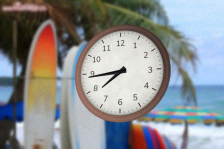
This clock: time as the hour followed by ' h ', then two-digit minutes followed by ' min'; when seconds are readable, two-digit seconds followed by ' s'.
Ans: 7 h 44 min
